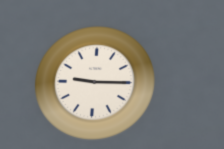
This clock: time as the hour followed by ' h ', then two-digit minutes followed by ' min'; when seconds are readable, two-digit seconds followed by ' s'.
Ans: 9 h 15 min
